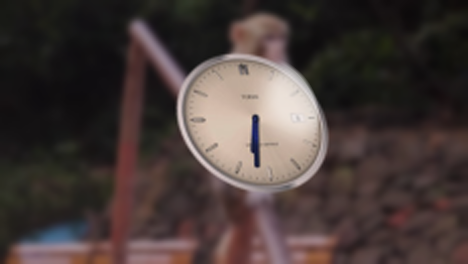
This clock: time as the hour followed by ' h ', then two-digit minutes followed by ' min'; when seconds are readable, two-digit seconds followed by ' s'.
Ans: 6 h 32 min
